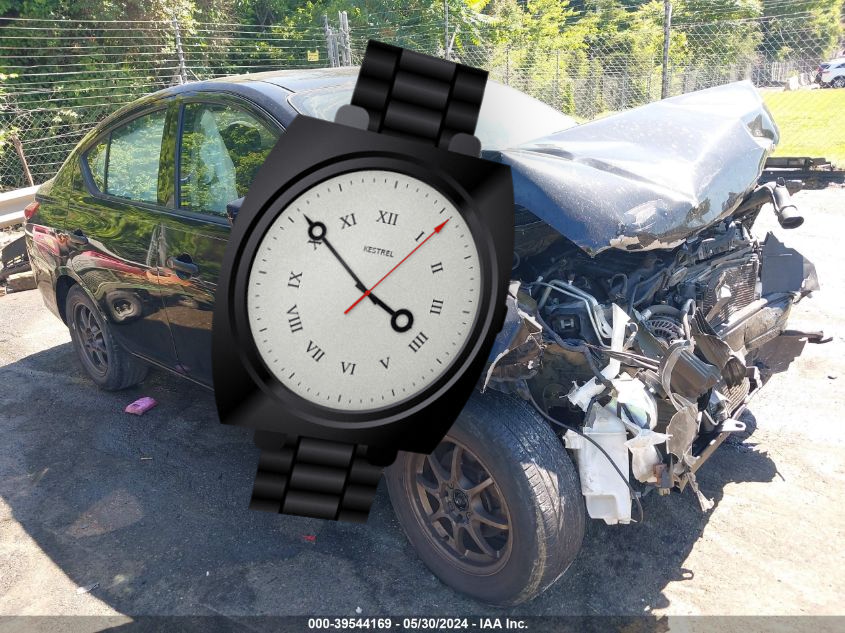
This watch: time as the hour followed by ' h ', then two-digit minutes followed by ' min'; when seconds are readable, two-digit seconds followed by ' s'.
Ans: 3 h 51 min 06 s
